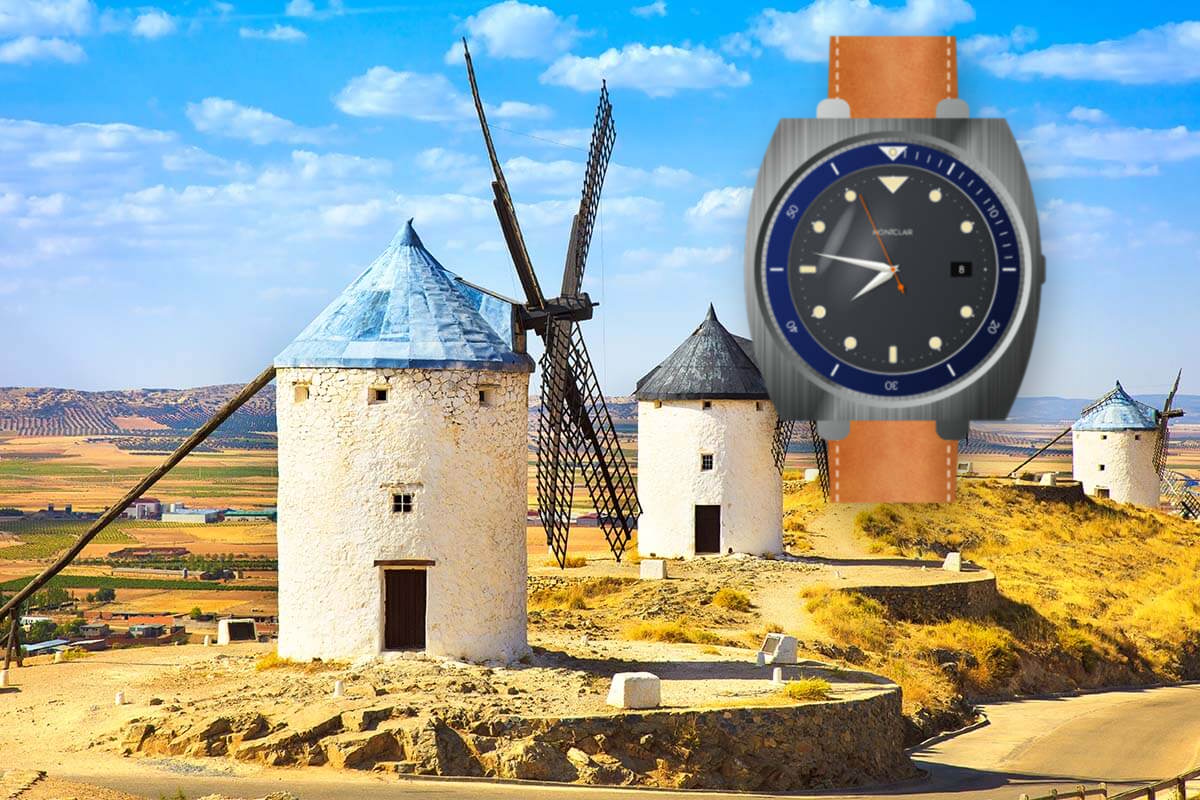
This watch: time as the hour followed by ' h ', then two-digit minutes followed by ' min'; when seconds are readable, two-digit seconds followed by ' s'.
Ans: 7 h 46 min 56 s
